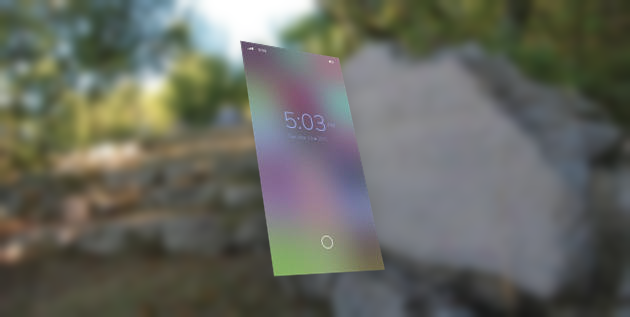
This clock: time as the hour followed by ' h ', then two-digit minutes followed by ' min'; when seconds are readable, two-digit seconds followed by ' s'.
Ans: 5 h 03 min
